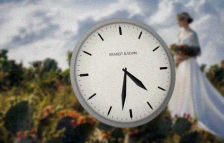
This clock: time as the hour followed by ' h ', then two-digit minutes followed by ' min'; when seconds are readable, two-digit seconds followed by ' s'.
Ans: 4 h 32 min
